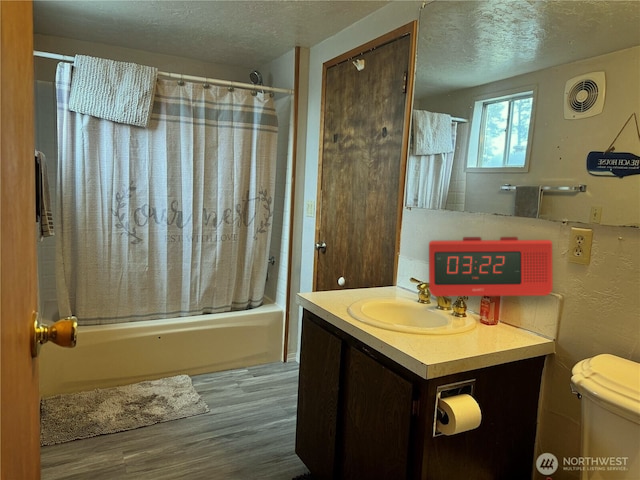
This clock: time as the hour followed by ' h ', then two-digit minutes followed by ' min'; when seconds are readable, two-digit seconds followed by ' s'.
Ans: 3 h 22 min
